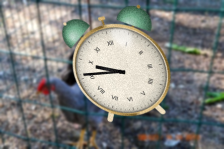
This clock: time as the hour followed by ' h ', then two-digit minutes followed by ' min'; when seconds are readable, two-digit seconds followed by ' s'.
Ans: 9 h 46 min
